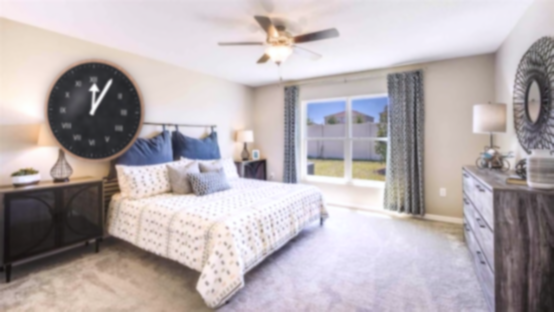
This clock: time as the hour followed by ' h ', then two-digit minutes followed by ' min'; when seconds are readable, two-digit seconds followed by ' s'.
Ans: 12 h 05 min
